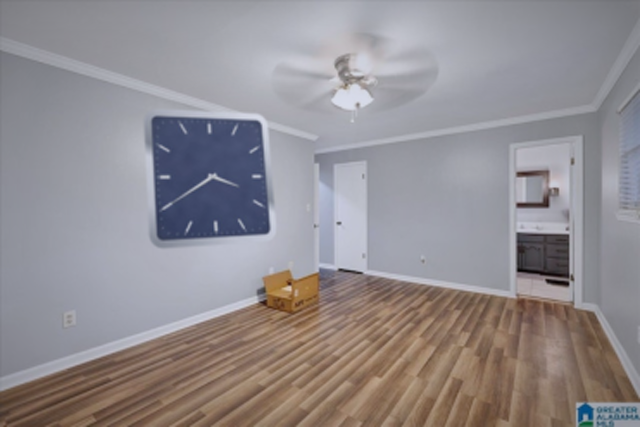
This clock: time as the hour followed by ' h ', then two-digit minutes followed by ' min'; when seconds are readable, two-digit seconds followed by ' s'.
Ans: 3 h 40 min
